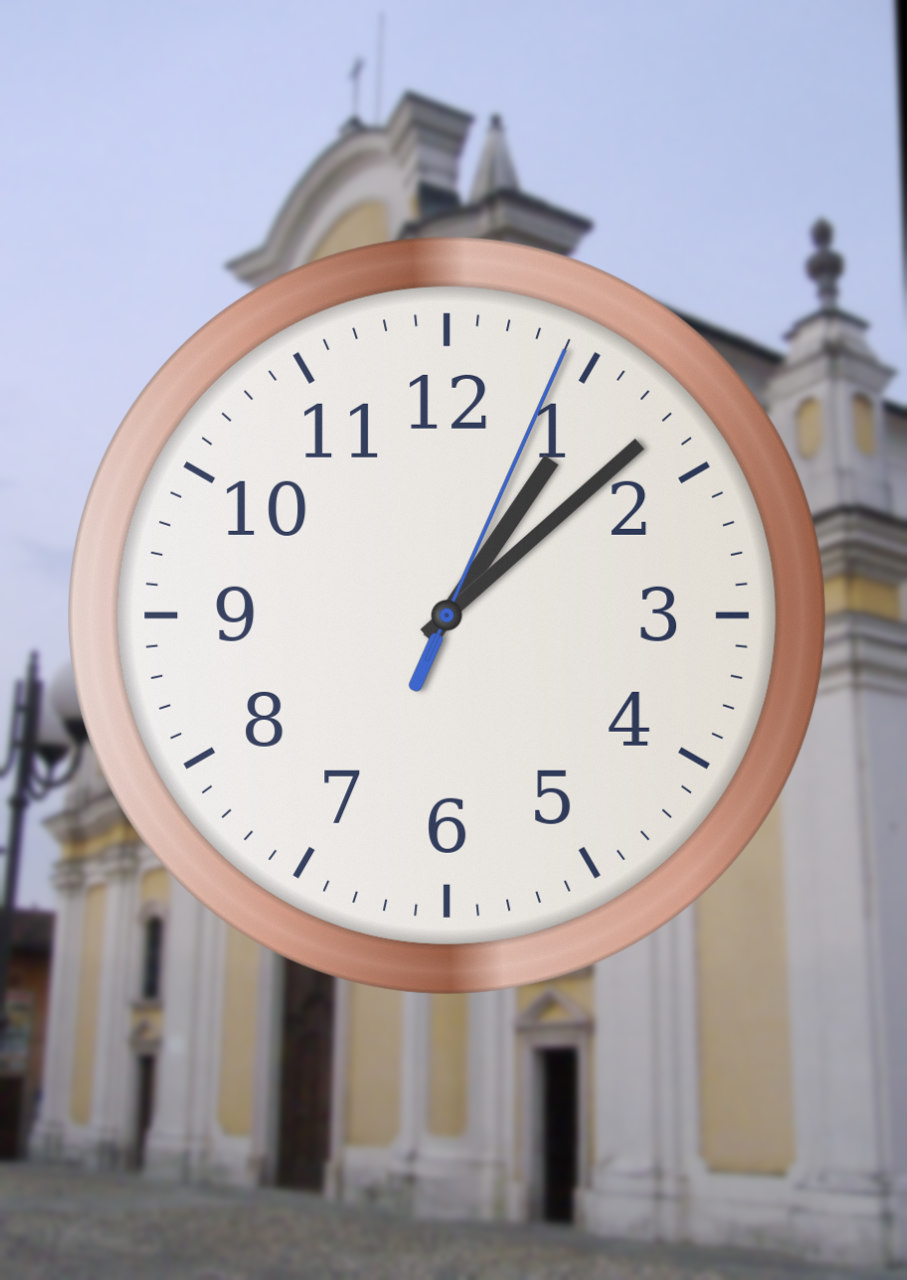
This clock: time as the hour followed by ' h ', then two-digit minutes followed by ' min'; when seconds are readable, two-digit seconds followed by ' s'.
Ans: 1 h 08 min 04 s
